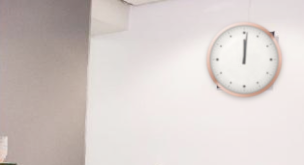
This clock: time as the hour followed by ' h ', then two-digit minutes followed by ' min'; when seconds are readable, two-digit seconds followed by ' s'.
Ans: 12 h 01 min
